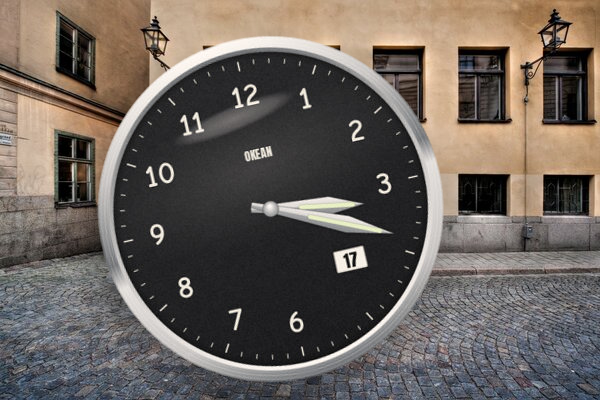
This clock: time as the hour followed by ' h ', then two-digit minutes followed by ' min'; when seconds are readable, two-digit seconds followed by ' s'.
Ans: 3 h 19 min
